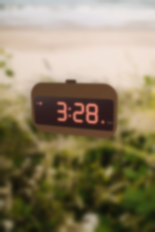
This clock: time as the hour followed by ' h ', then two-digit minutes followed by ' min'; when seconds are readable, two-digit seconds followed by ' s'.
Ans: 3 h 28 min
